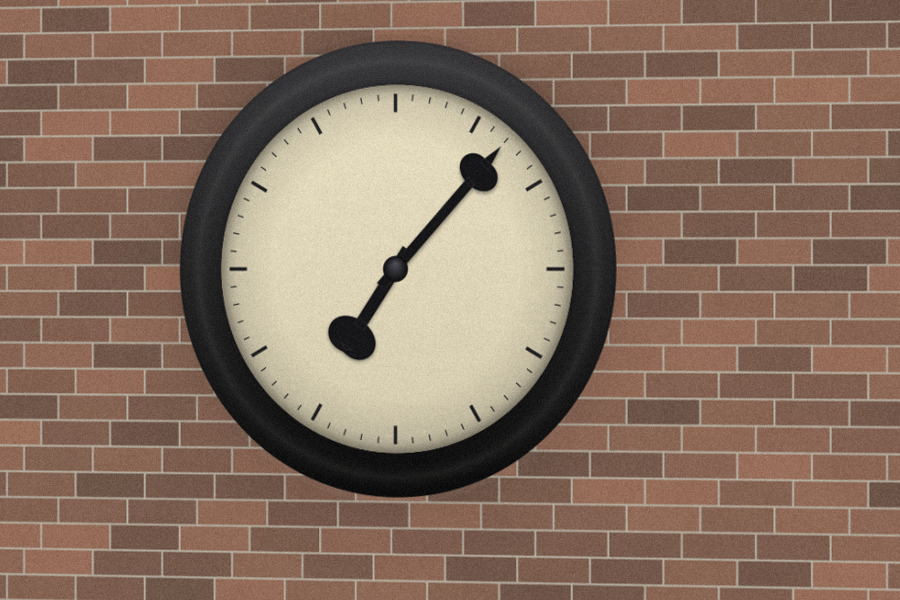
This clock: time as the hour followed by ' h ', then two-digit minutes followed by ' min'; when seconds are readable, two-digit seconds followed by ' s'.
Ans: 7 h 07 min
